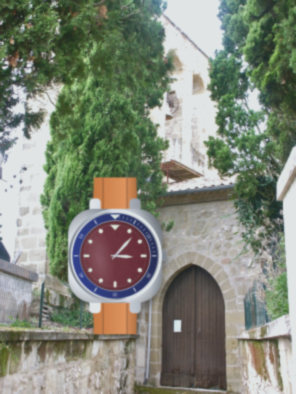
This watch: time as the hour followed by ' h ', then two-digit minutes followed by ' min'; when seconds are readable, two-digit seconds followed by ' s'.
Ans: 3 h 07 min
